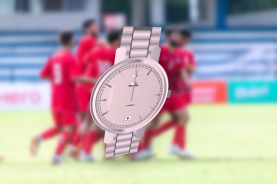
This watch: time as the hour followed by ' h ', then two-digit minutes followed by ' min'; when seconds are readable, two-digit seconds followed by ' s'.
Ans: 12 h 00 min
